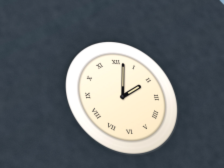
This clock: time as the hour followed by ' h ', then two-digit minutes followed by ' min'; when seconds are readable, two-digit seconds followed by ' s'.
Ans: 2 h 02 min
